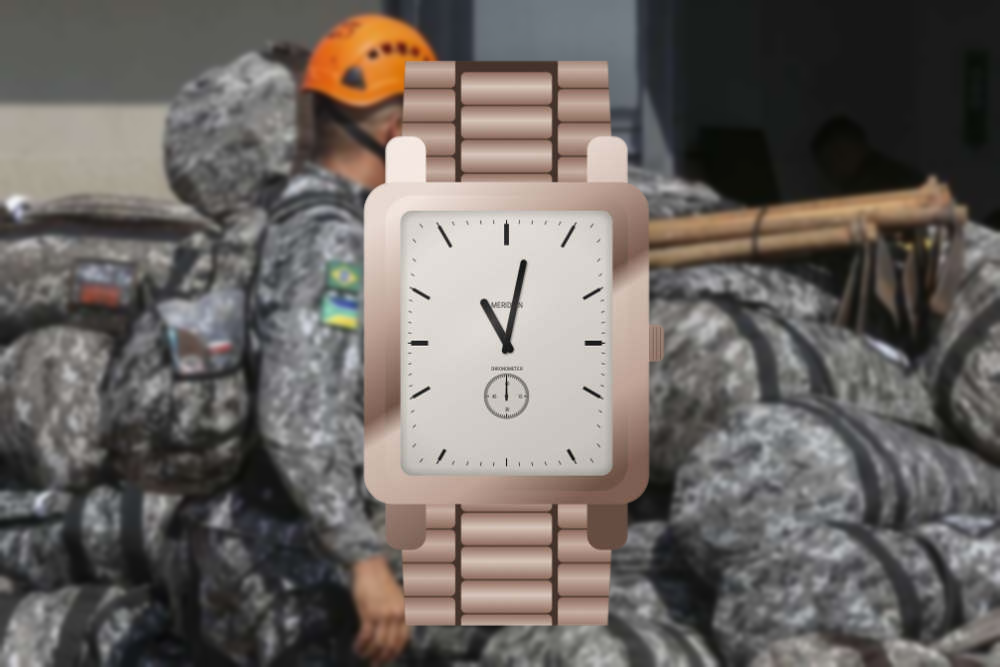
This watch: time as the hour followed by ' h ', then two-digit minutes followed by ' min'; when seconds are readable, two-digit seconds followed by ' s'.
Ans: 11 h 02 min
